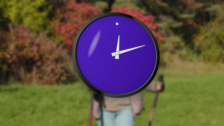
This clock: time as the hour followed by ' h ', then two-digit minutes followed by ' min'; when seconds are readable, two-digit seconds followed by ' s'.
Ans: 12 h 12 min
